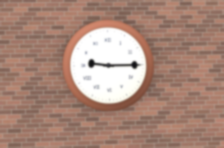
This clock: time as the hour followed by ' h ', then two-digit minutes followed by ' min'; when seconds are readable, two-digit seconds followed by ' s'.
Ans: 9 h 15 min
